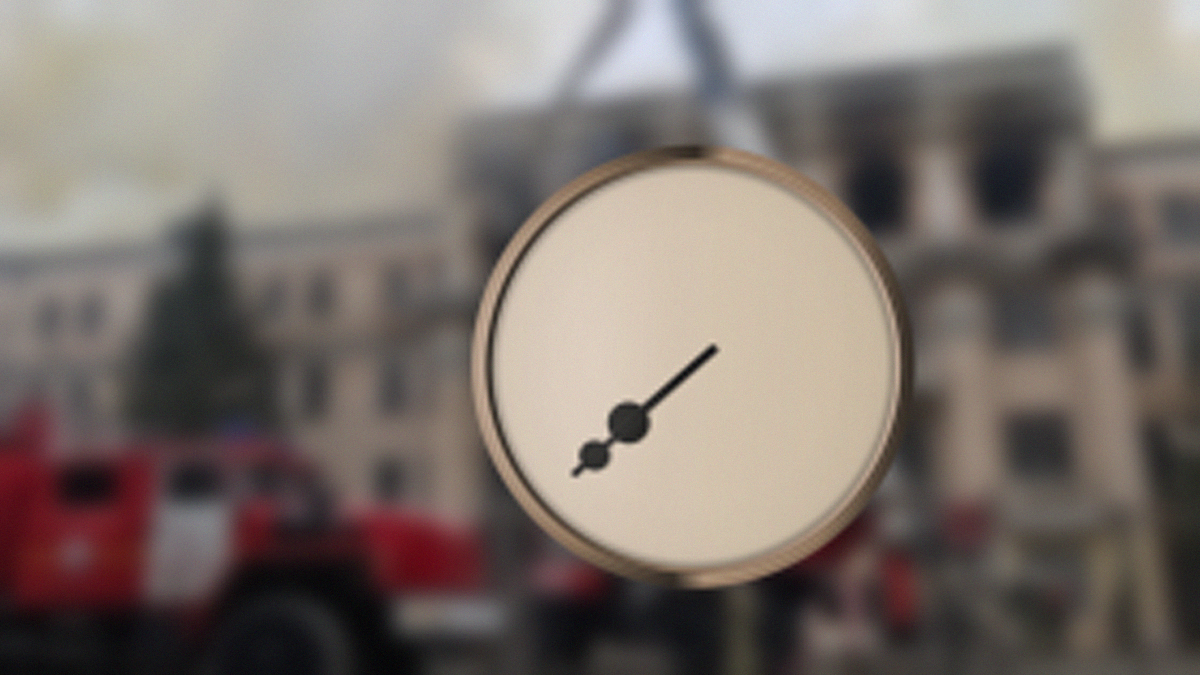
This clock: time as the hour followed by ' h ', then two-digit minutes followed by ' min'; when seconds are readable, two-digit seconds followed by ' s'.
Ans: 7 h 38 min
